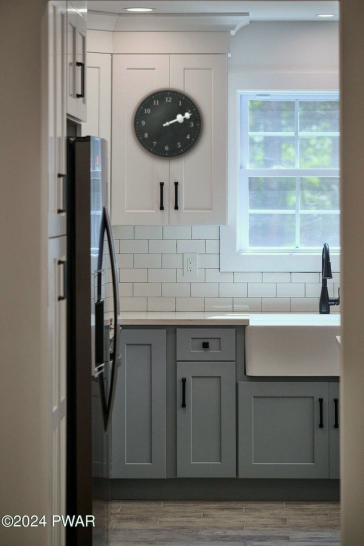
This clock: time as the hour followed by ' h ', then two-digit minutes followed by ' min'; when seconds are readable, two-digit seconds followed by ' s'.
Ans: 2 h 11 min
